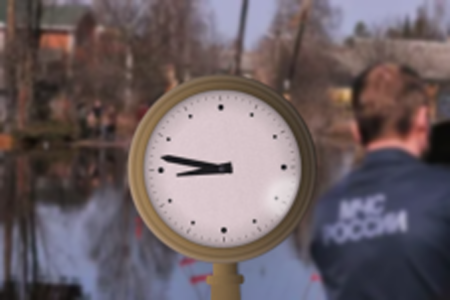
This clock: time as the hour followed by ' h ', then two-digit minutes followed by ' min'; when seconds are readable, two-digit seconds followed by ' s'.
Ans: 8 h 47 min
